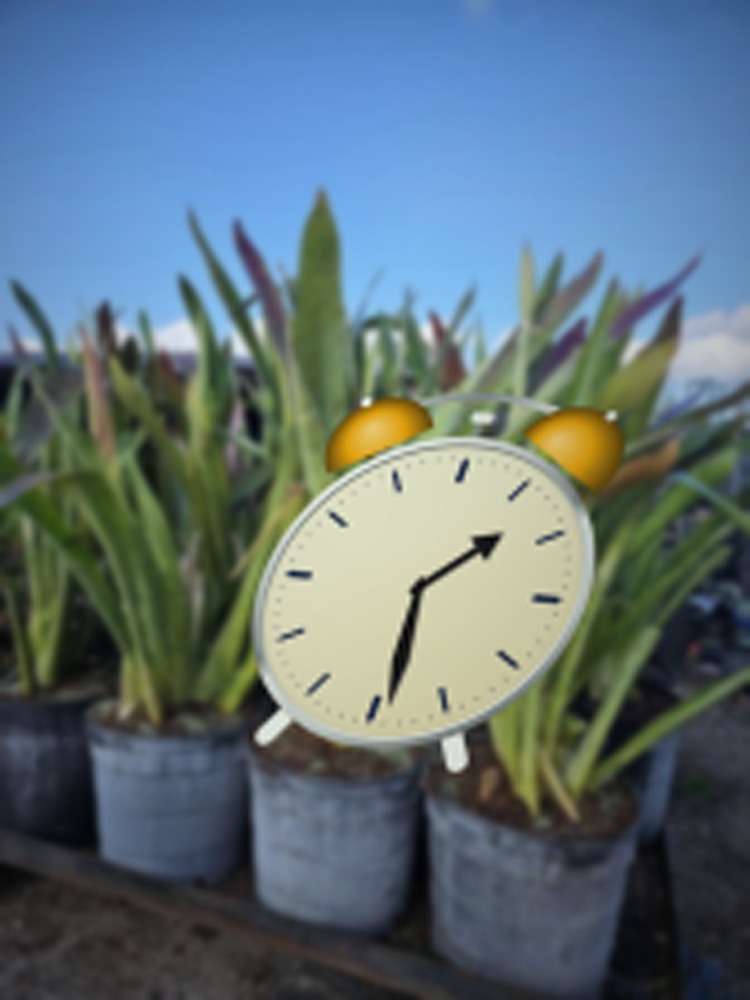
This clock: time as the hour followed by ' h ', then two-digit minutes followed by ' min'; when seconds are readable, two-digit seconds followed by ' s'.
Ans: 1 h 29 min
